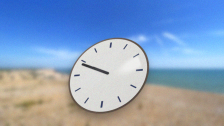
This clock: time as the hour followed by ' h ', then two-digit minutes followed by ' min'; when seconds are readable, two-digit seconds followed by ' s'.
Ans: 9 h 49 min
